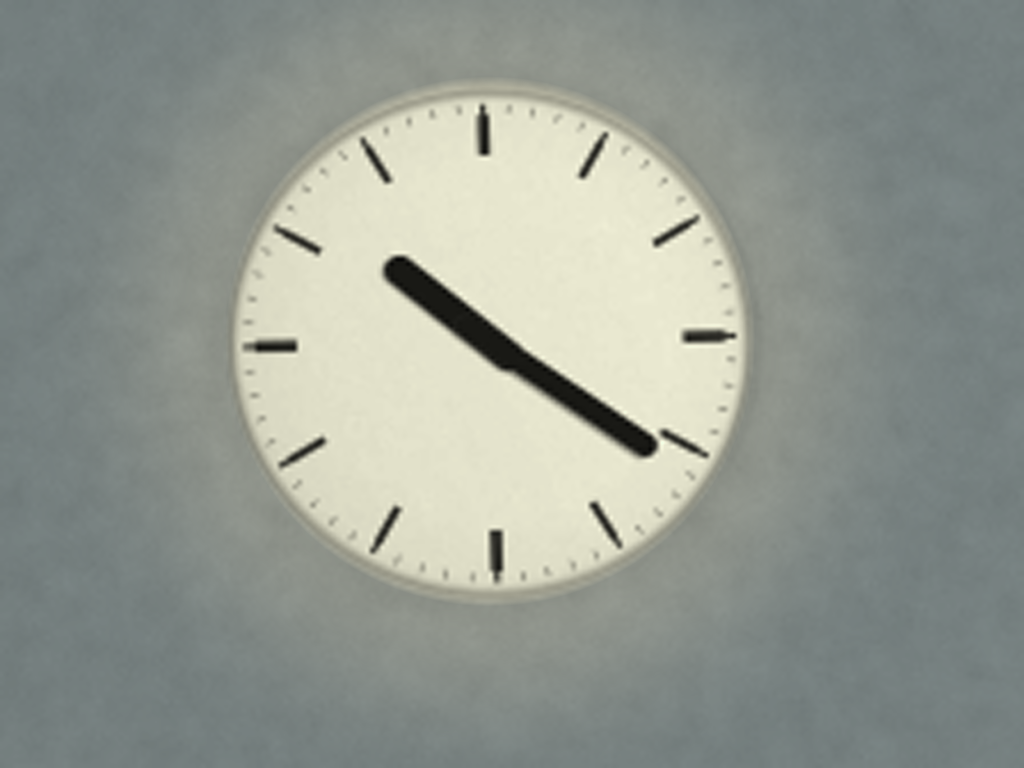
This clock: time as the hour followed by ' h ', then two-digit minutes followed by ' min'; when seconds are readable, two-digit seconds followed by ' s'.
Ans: 10 h 21 min
